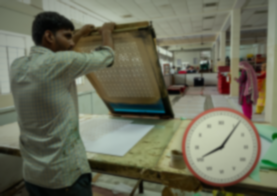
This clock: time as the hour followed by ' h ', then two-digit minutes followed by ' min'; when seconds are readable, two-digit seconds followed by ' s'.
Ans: 8 h 06 min
